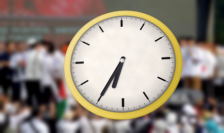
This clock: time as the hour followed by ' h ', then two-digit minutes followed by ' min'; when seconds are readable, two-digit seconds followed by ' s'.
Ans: 6 h 35 min
